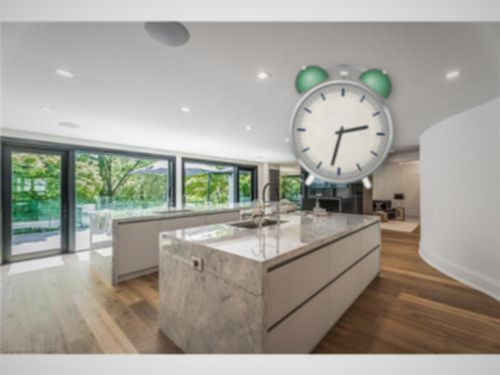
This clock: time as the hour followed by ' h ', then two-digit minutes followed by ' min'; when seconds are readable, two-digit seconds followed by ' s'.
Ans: 2 h 32 min
